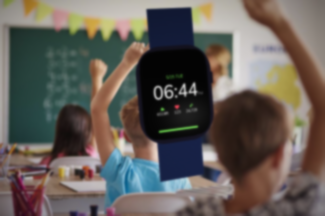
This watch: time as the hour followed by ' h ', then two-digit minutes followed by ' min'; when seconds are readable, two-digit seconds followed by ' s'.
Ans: 6 h 44 min
